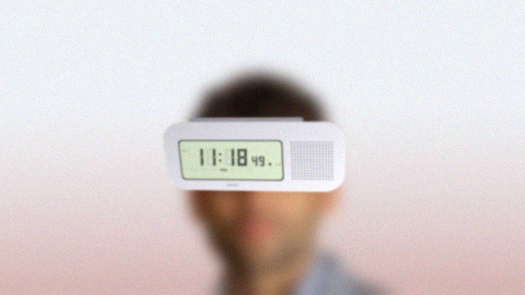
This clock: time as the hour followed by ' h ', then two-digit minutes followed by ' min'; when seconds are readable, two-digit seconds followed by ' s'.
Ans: 11 h 18 min
